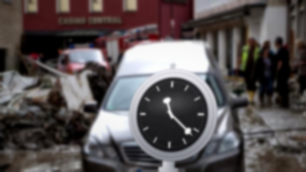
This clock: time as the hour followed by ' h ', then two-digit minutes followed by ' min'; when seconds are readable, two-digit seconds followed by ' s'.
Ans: 11 h 22 min
